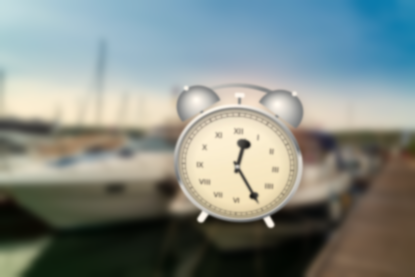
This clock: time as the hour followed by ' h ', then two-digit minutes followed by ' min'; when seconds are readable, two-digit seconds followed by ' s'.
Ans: 12 h 25 min
